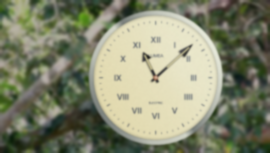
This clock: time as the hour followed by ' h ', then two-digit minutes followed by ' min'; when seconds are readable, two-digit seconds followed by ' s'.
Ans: 11 h 08 min
